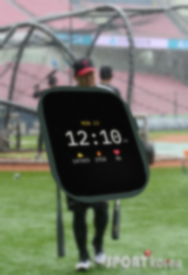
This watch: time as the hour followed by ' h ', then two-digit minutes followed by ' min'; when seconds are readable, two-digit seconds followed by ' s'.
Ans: 12 h 10 min
